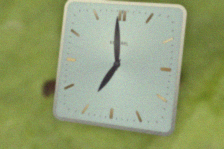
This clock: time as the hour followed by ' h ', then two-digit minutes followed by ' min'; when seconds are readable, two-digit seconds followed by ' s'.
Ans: 6 h 59 min
